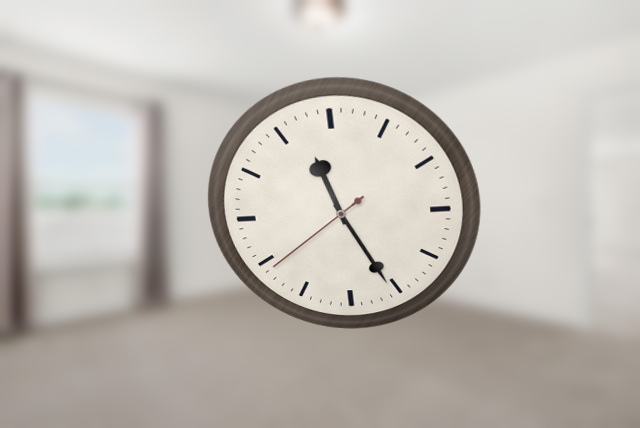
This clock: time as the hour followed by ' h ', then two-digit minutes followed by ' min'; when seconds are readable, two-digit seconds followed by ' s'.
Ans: 11 h 25 min 39 s
